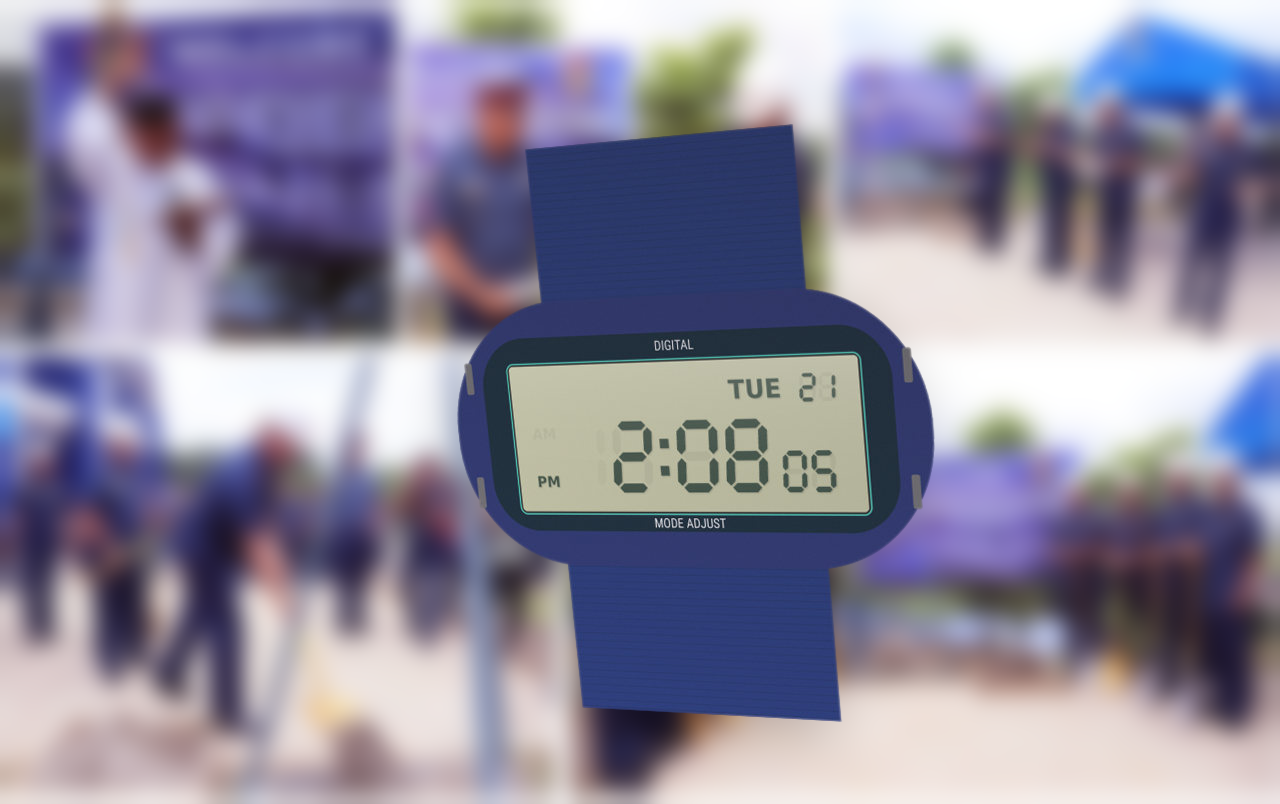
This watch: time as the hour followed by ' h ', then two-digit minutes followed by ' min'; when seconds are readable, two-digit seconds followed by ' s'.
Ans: 2 h 08 min 05 s
